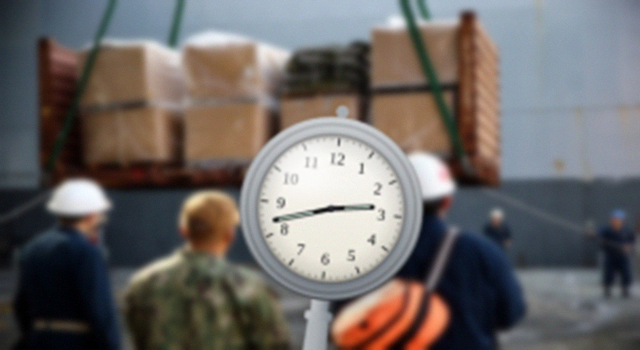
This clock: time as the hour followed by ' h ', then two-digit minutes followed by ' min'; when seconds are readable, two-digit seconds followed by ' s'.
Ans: 2 h 42 min
